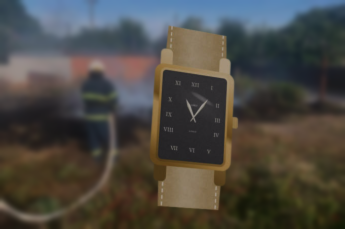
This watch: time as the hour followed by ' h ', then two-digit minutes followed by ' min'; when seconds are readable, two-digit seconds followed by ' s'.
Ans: 11 h 06 min
